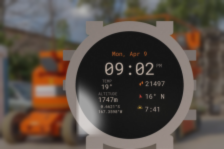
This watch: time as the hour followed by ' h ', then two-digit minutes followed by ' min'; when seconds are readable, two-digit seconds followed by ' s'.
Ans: 9 h 02 min
